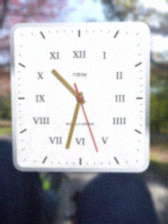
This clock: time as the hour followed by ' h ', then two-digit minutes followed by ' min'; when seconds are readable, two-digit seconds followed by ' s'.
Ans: 10 h 32 min 27 s
